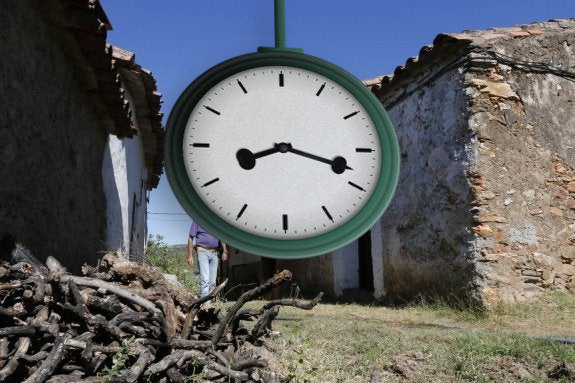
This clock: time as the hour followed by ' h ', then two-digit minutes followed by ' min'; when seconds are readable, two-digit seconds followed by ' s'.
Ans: 8 h 18 min
